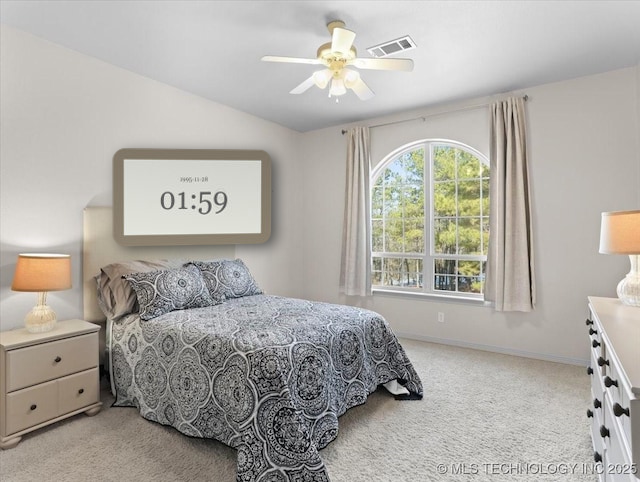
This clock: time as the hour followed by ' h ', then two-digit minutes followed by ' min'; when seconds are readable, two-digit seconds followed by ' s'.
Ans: 1 h 59 min
